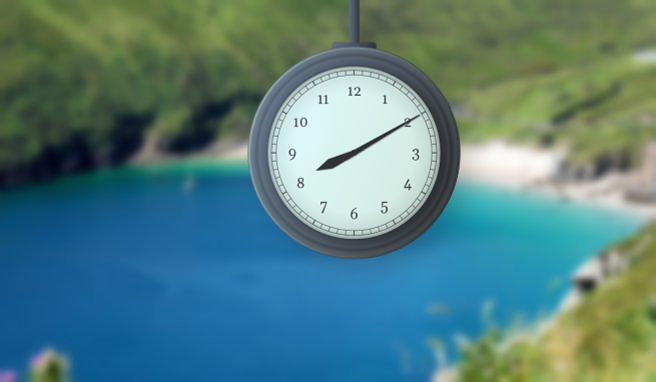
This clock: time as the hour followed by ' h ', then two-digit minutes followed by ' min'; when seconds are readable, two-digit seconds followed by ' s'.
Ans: 8 h 10 min
